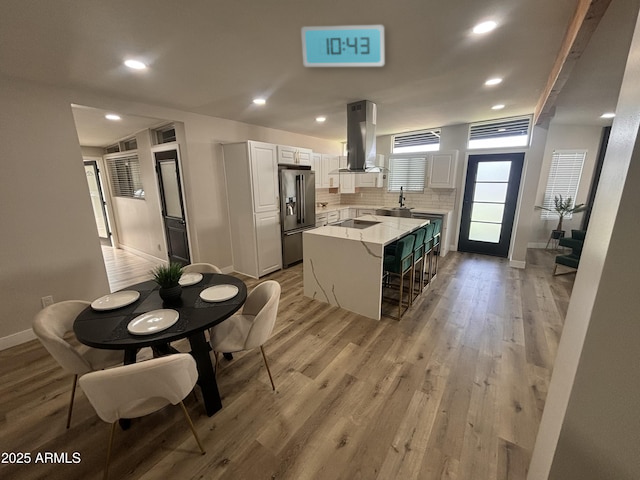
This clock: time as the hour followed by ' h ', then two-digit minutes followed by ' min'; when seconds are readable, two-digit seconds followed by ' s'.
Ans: 10 h 43 min
